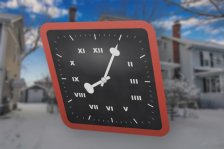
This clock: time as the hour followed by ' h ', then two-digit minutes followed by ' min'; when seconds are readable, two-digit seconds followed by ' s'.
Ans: 8 h 05 min
